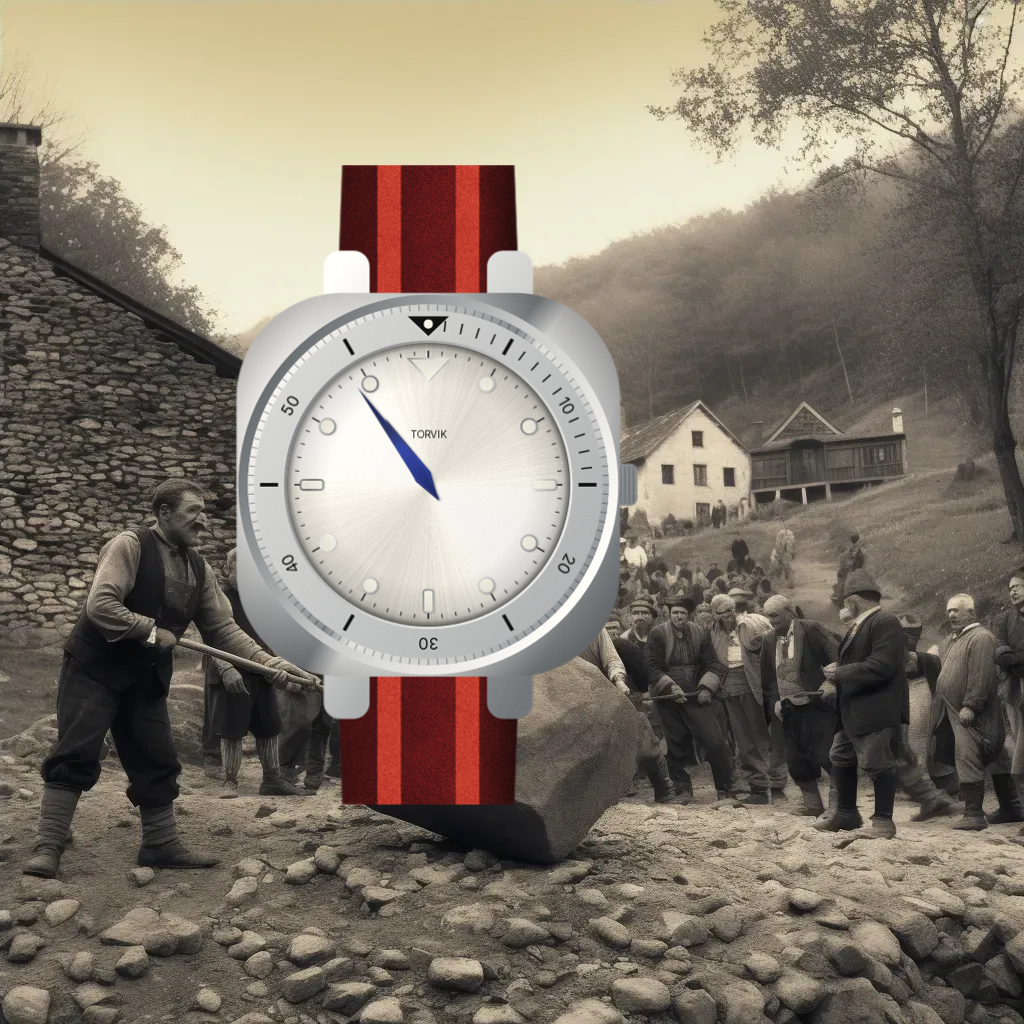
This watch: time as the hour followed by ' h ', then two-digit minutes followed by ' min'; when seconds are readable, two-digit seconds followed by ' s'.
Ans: 10 h 54 min
